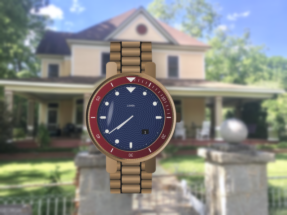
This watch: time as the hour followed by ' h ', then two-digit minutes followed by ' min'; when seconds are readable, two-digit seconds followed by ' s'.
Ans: 7 h 39 min
